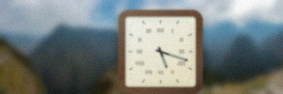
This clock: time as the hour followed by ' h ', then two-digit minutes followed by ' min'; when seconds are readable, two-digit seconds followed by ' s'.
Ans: 5 h 18 min
